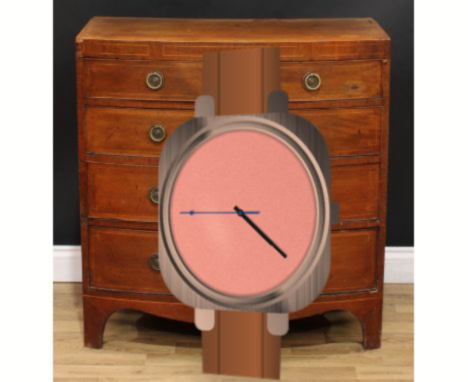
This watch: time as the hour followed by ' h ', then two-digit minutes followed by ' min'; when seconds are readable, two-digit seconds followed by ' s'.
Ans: 4 h 21 min 45 s
